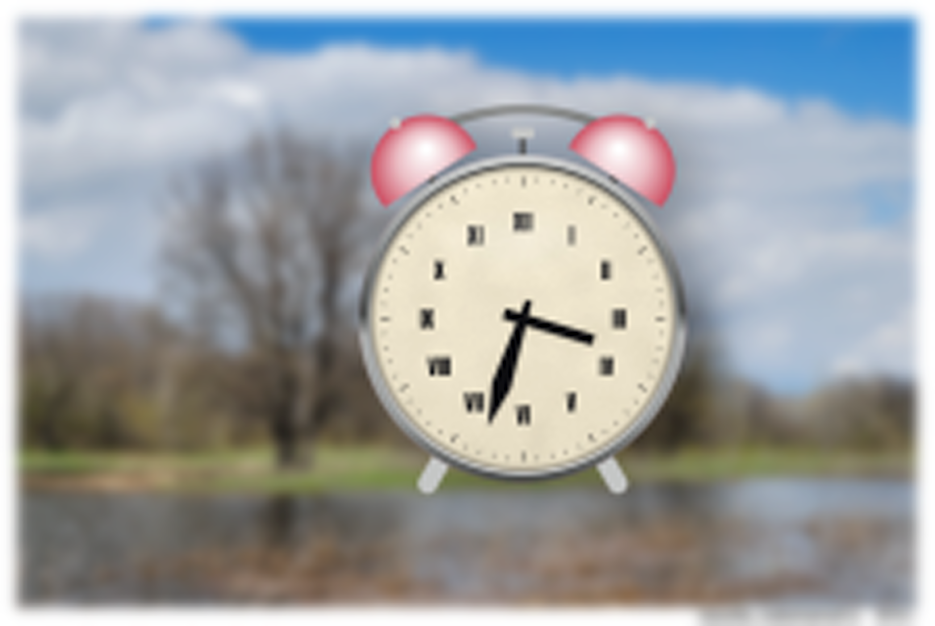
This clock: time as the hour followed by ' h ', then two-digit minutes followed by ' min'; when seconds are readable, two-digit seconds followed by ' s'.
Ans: 3 h 33 min
